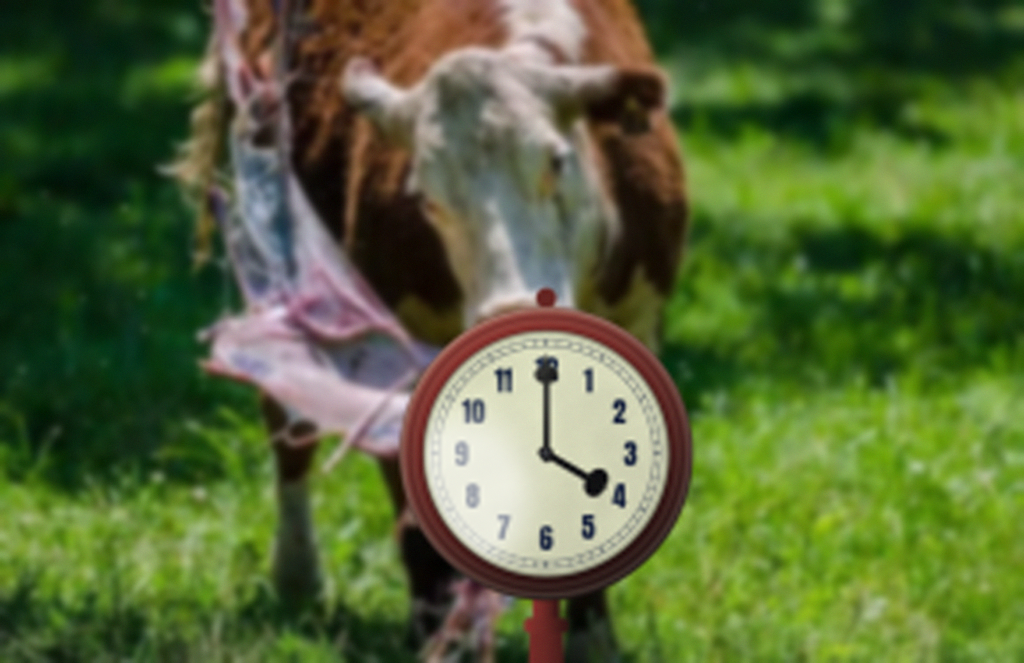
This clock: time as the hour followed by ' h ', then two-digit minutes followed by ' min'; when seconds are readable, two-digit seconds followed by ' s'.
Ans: 4 h 00 min
